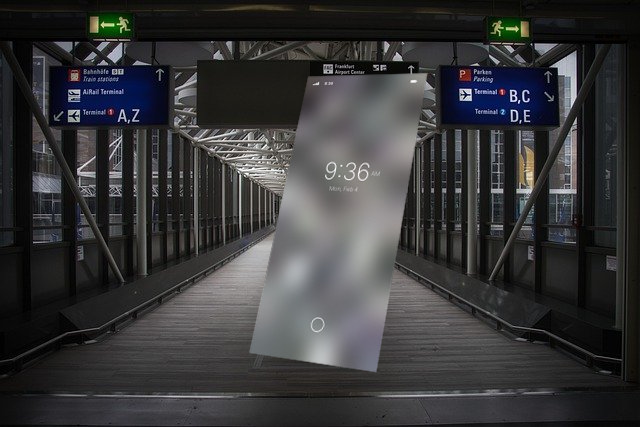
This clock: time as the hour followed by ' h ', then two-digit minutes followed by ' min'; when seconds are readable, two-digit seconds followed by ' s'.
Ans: 9 h 36 min
